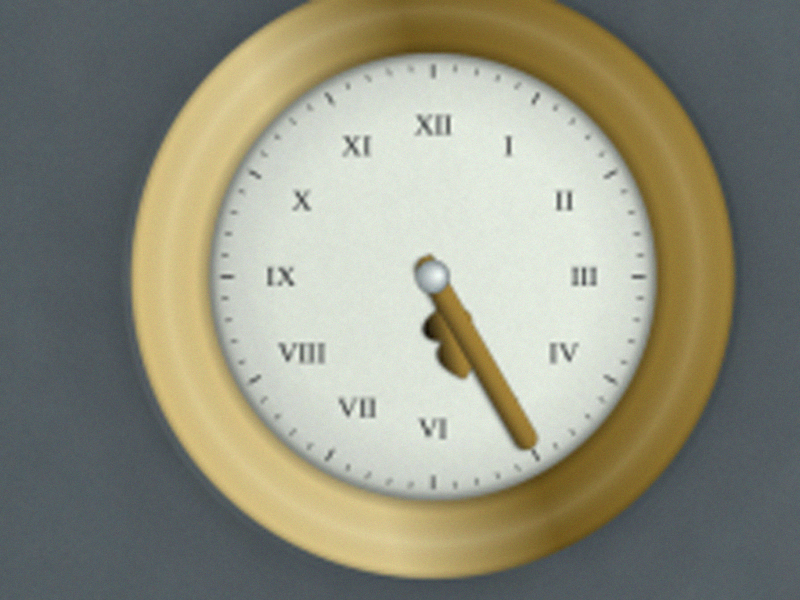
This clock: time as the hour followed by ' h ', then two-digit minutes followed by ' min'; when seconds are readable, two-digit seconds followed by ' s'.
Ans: 5 h 25 min
